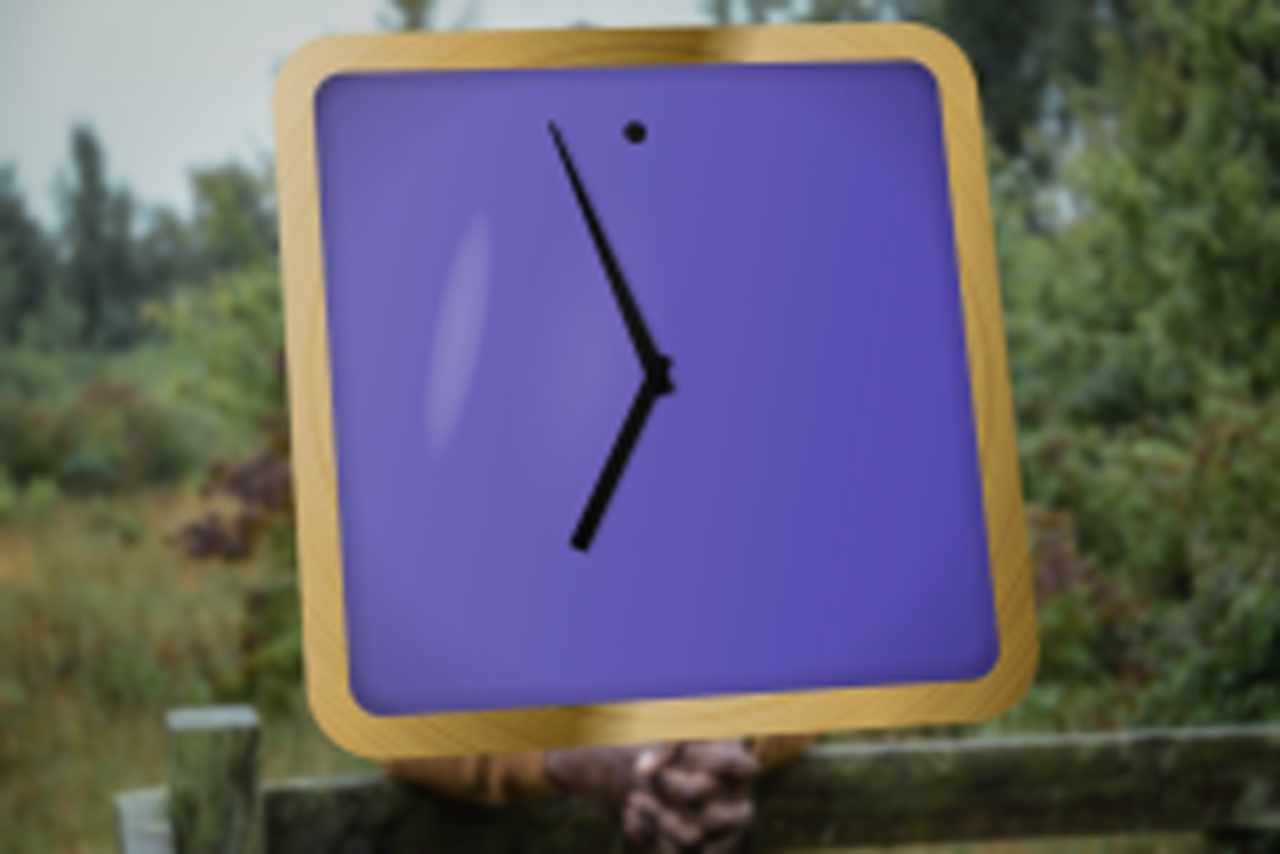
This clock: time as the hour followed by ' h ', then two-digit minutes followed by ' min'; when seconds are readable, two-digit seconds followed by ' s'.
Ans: 6 h 57 min
